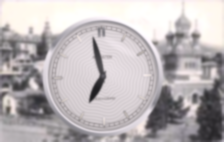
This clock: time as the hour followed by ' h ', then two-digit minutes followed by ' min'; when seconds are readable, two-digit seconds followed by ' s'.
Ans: 6 h 58 min
